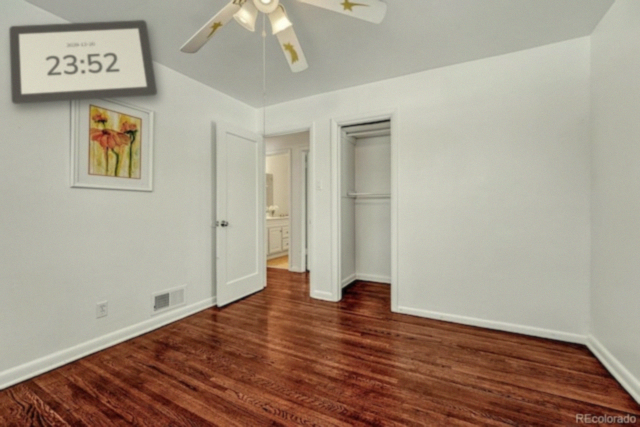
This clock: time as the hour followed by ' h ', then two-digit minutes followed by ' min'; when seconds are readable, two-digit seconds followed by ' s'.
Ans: 23 h 52 min
